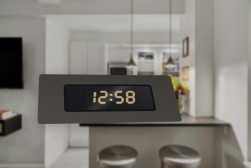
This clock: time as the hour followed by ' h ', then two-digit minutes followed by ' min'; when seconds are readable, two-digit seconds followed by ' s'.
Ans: 12 h 58 min
